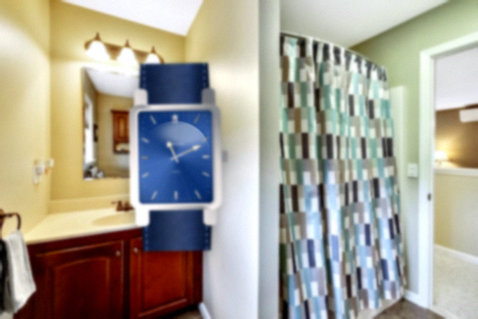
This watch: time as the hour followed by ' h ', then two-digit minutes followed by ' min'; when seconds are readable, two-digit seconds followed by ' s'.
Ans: 11 h 11 min
